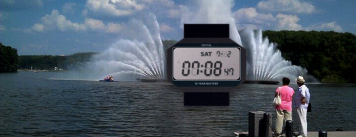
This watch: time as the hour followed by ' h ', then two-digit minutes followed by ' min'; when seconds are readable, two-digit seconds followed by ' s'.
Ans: 7 h 08 min 47 s
